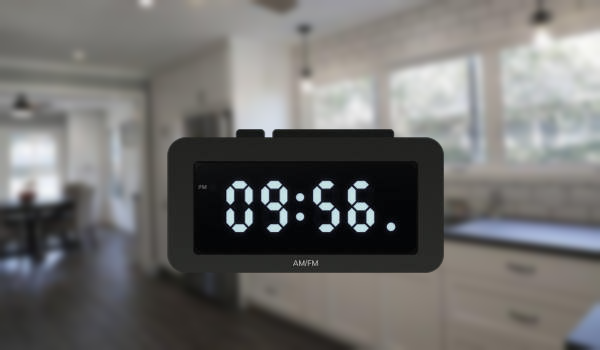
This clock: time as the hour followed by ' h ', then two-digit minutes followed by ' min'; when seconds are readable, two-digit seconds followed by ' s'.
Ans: 9 h 56 min
